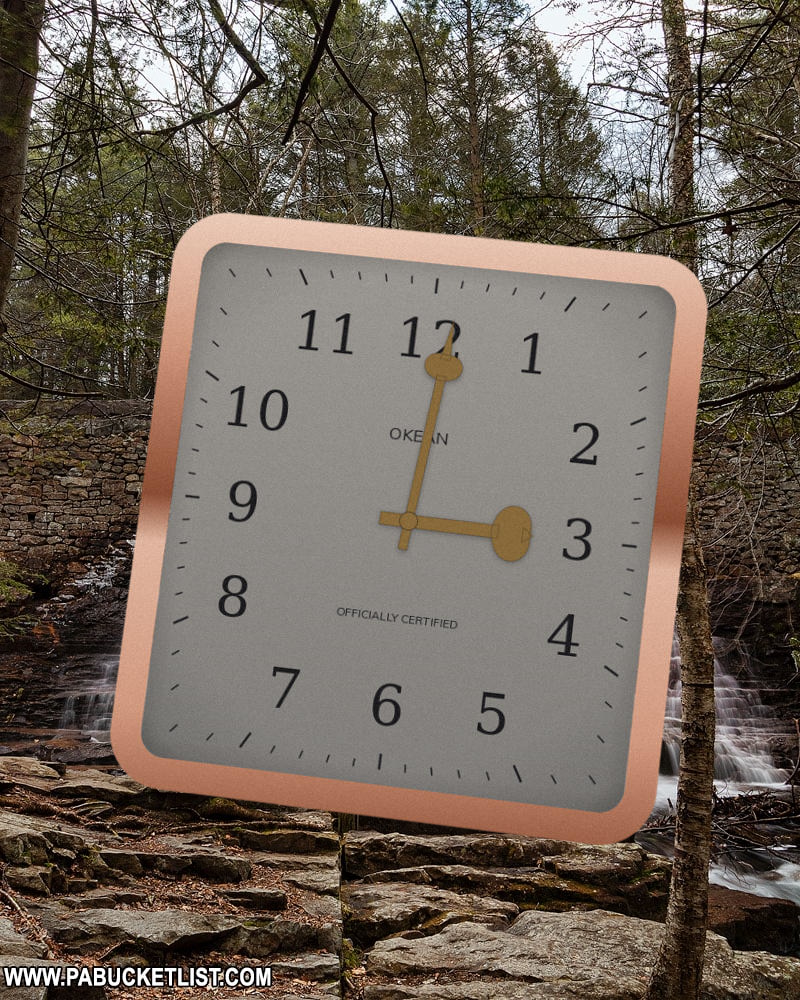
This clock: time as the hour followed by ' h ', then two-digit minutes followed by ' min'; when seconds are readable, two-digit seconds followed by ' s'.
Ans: 3 h 01 min
